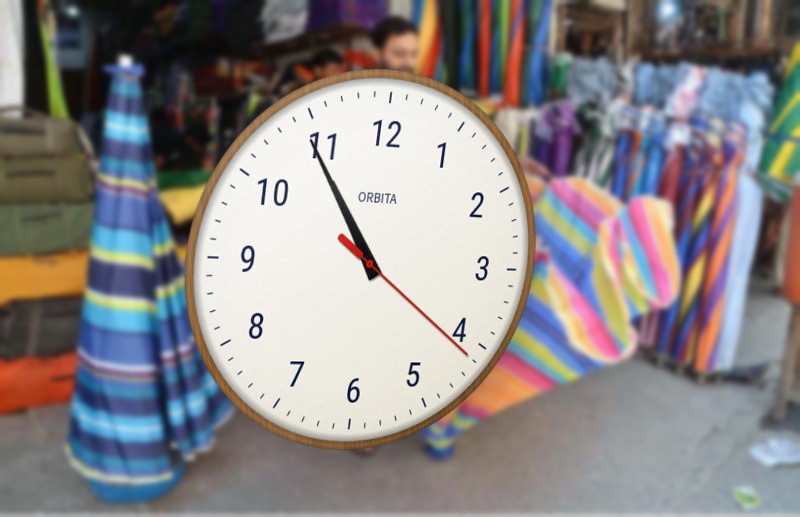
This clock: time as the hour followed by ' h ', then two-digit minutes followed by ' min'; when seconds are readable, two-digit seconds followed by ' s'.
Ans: 10 h 54 min 21 s
